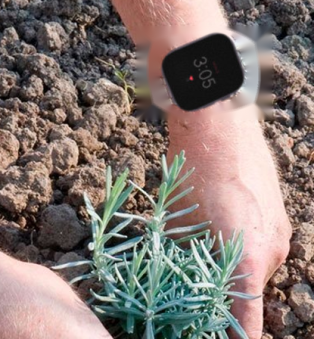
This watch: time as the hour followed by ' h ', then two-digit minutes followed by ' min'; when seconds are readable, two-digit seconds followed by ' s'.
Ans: 3 h 05 min
